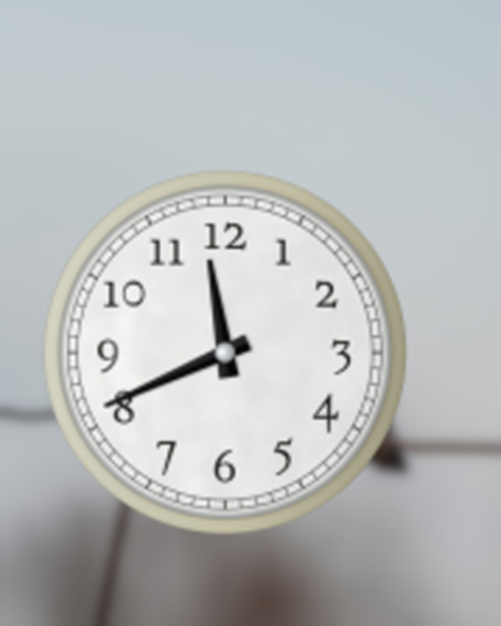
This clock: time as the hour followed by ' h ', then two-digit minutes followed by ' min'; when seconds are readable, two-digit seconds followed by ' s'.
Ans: 11 h 41 min
